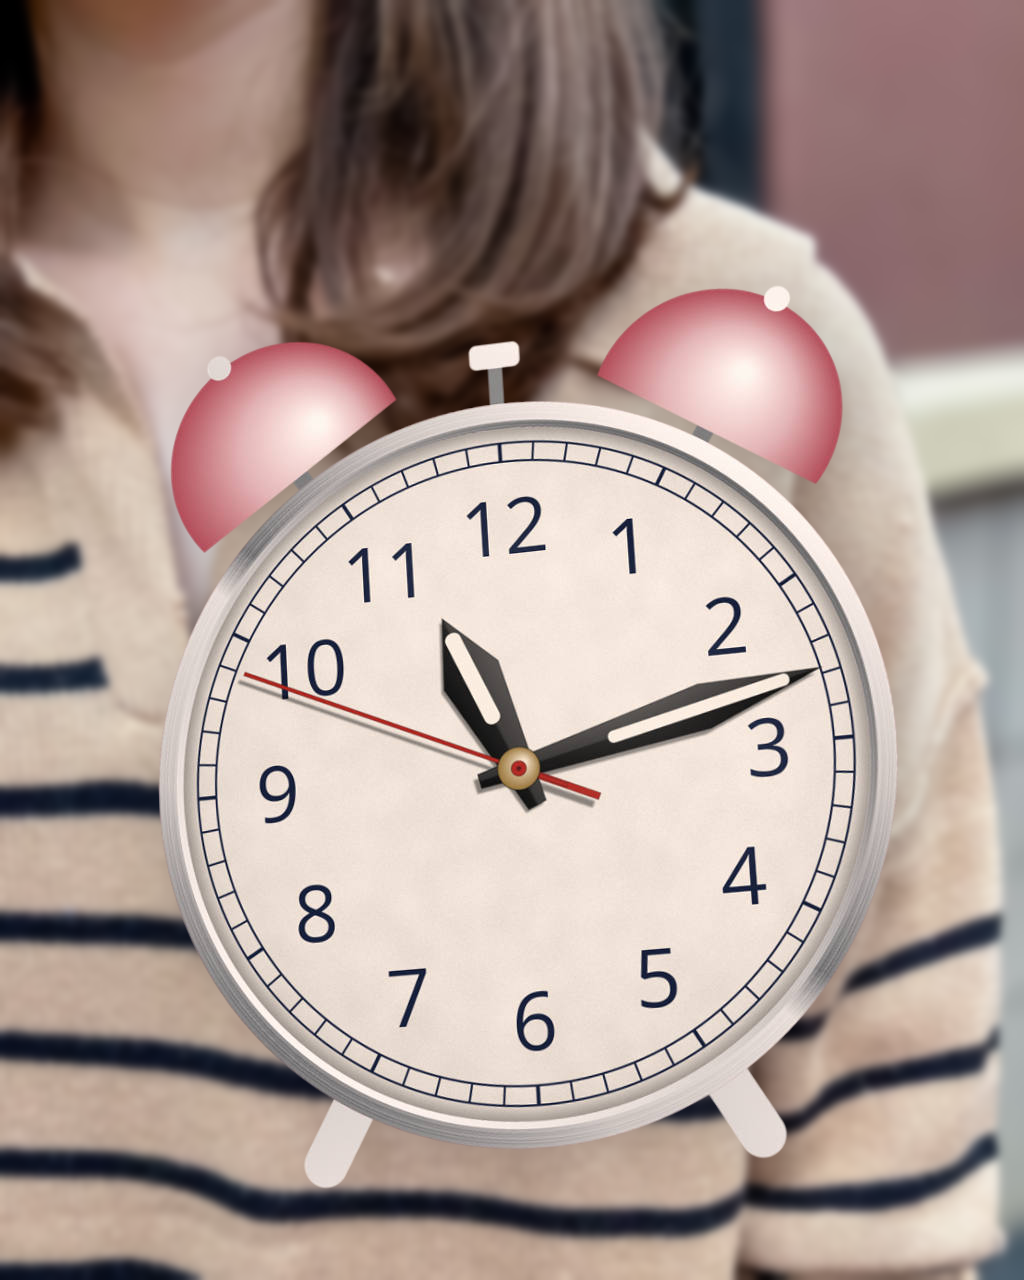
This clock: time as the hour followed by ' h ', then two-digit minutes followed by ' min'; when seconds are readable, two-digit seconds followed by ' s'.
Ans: 11 h 12 min 49 s
